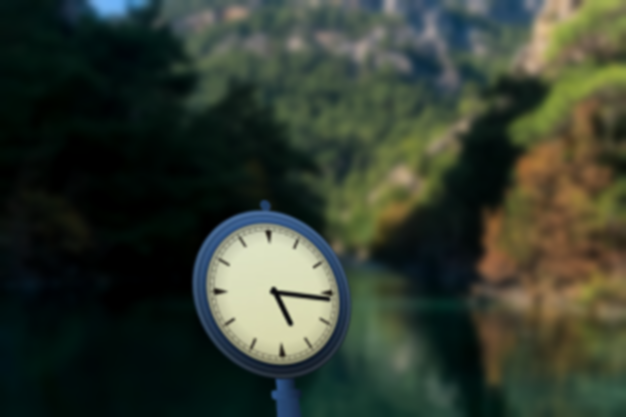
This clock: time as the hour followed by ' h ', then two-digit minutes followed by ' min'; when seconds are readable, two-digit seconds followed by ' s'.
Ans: 5 h 16 min
